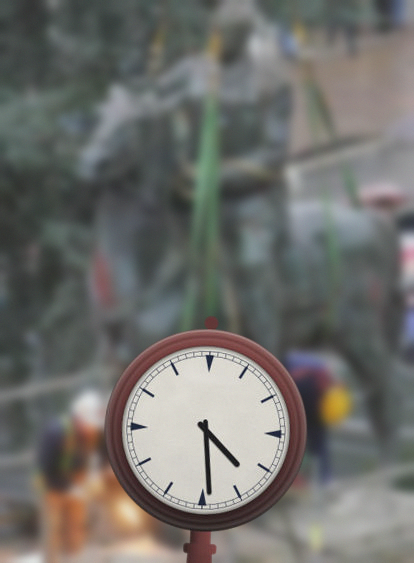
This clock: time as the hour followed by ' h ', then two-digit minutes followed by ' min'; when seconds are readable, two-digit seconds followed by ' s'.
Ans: 4 h 29 min
